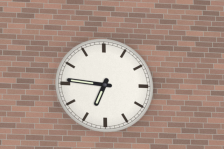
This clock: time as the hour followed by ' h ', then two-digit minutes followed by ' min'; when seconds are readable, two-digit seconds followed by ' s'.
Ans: 6 h 46 min
